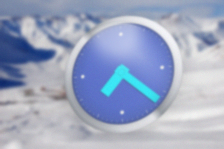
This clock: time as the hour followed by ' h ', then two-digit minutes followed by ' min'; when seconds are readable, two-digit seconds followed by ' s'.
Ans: 7 h 22 min
